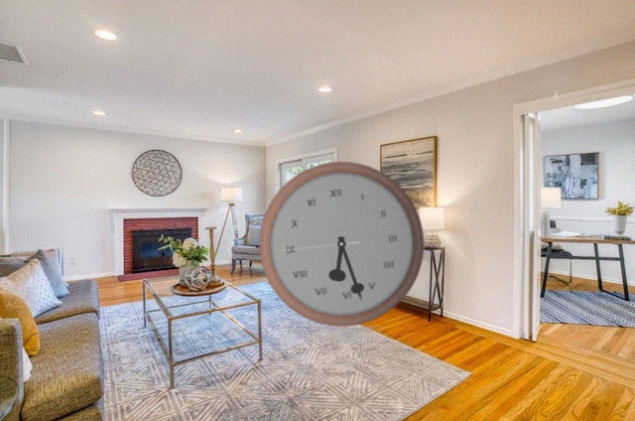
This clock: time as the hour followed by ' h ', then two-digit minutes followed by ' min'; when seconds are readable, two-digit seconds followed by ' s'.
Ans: 6 h 27 min 45 s
